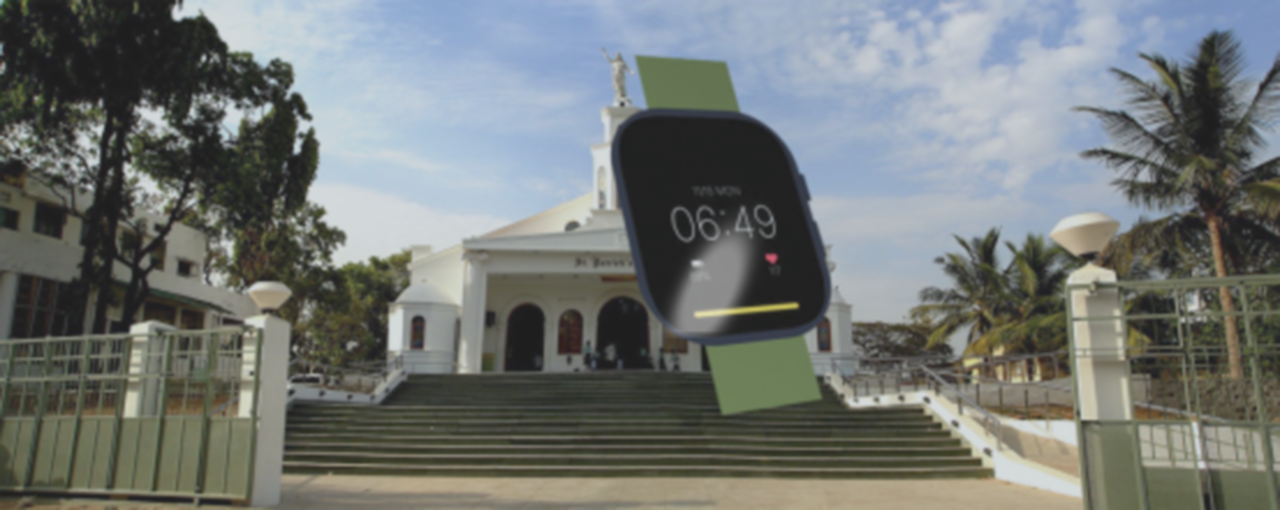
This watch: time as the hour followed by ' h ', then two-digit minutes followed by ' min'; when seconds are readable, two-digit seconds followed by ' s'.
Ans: 6 h 49 min
